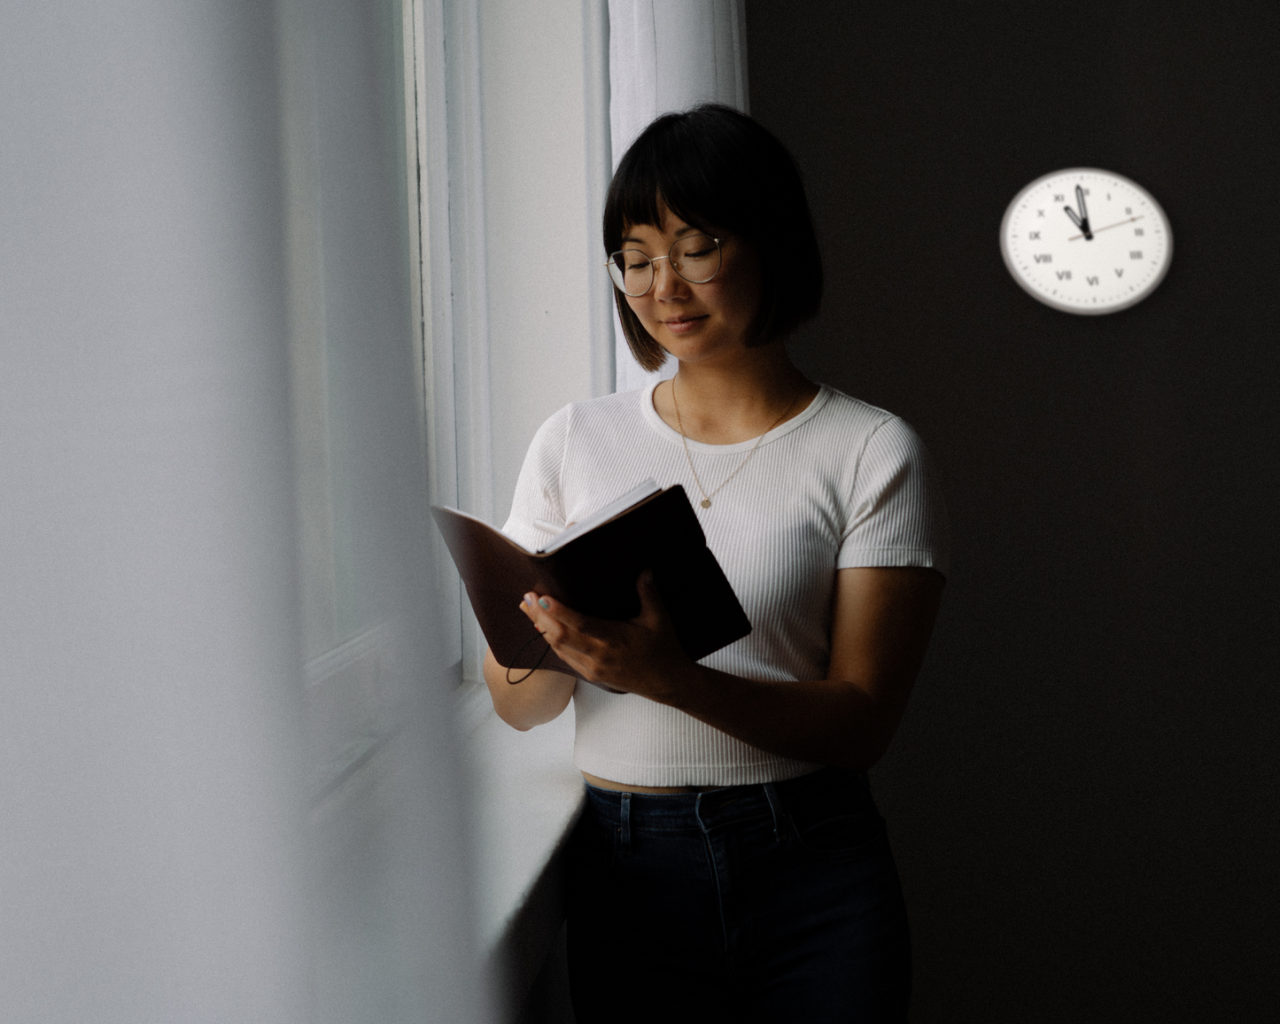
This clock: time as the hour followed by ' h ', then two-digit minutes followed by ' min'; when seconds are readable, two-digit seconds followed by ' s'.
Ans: 10 h 59 min 12 s
